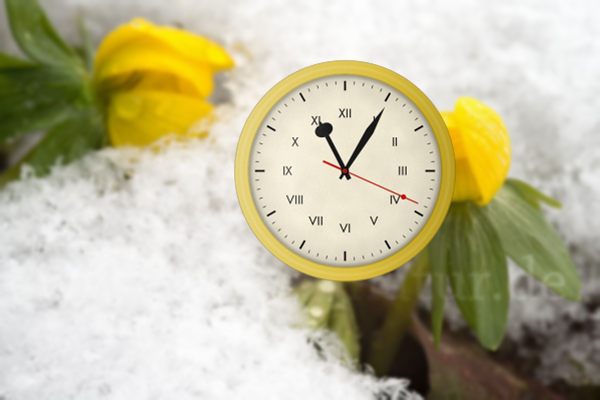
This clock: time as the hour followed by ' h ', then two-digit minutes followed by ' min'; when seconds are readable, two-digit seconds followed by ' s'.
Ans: 11 h 05 min 19 s
